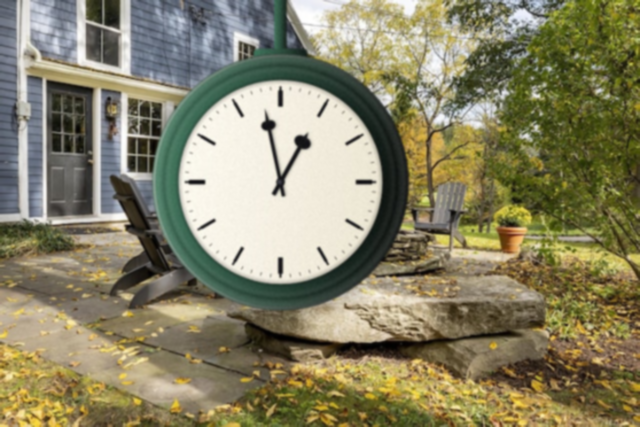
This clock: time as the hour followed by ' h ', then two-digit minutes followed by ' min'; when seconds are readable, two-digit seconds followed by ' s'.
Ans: 12 h 58 min
